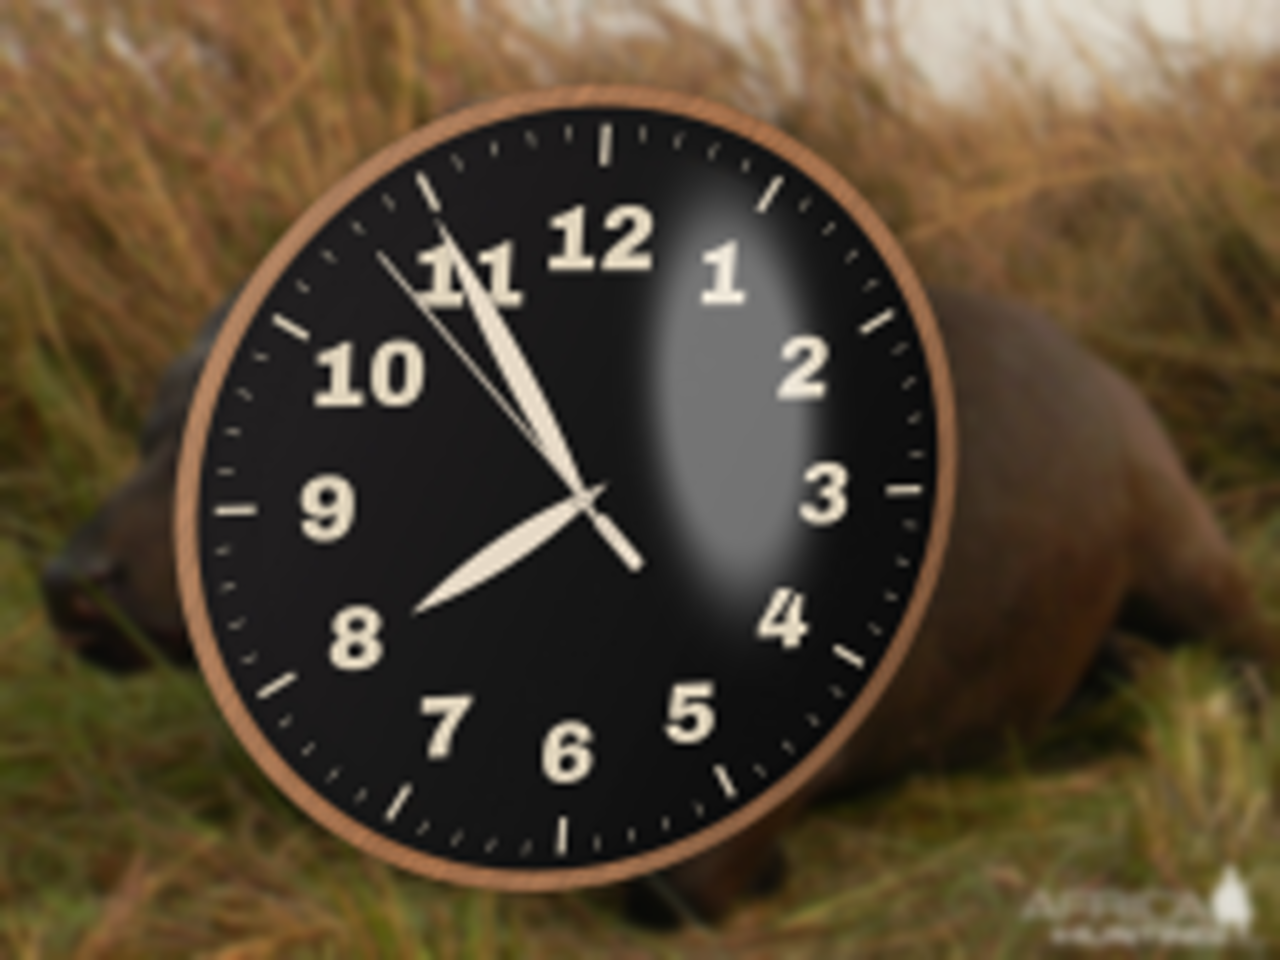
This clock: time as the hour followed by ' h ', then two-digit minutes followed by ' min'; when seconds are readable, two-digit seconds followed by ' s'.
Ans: 7 h 54 min 53 s
